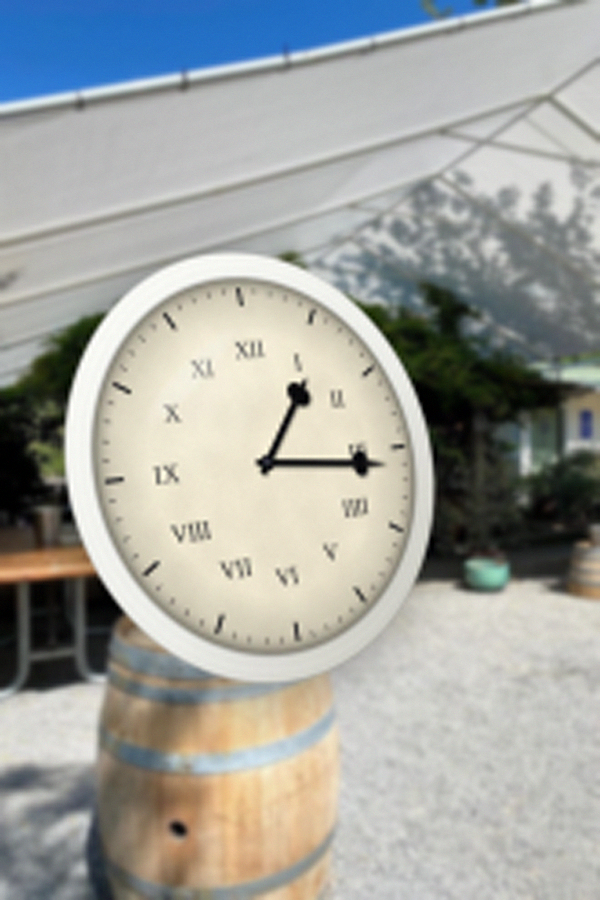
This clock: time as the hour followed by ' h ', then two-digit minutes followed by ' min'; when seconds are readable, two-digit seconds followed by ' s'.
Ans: 1 h 16 min
